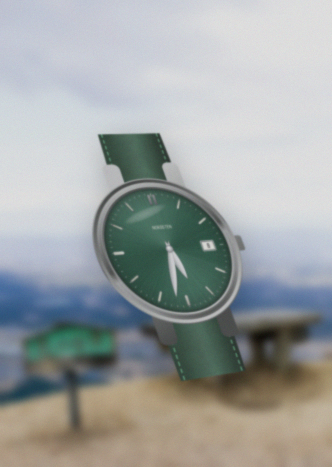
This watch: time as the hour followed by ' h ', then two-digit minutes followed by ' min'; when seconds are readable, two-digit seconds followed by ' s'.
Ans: 5 h 32 min
